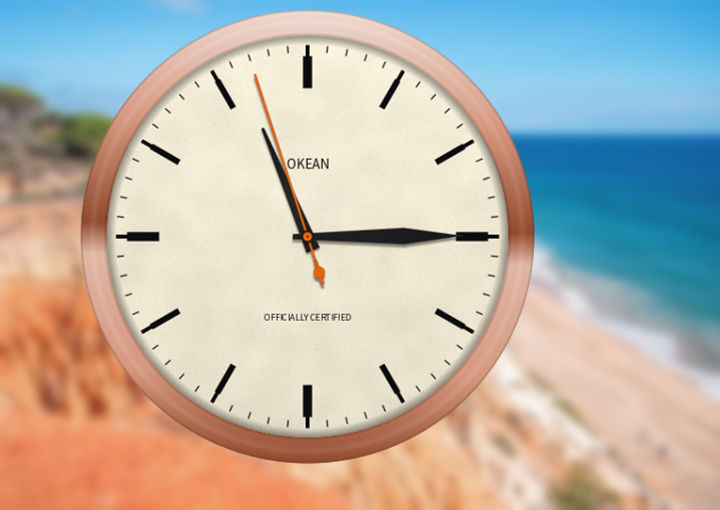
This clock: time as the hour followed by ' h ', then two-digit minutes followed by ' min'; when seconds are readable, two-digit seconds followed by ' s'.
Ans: 11 h 14 min 57 s
